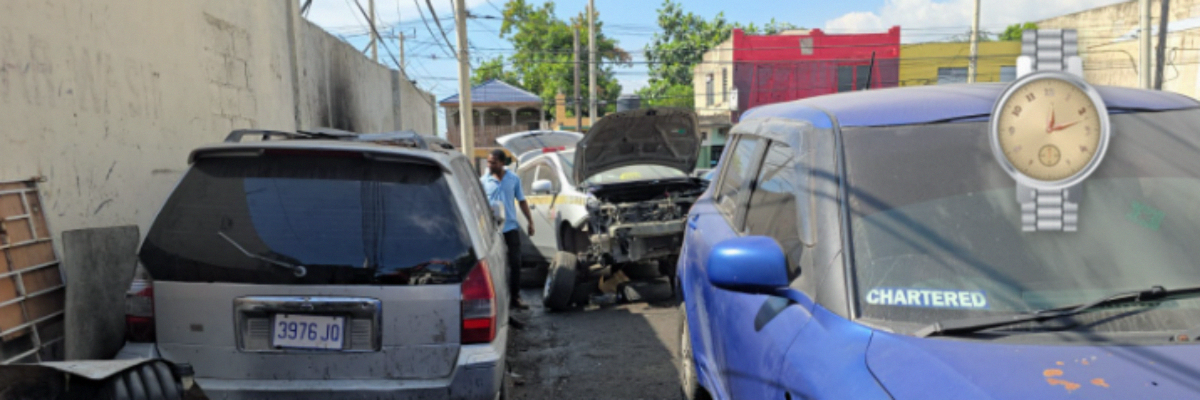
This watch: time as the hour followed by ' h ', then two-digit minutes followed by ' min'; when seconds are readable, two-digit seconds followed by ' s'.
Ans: 12 h 12 min
